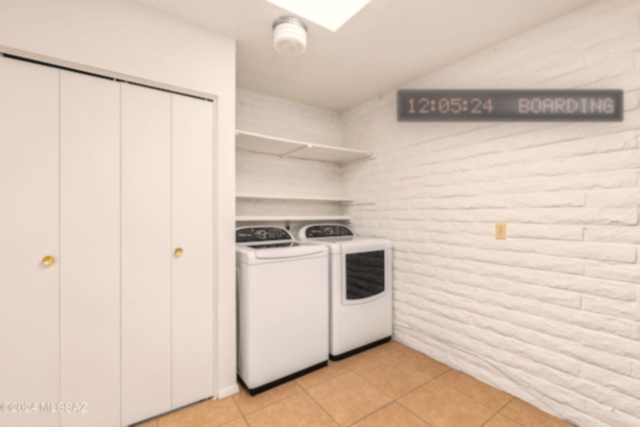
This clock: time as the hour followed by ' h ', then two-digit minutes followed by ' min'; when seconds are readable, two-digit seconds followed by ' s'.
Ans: 12 h 05 min 24 s
